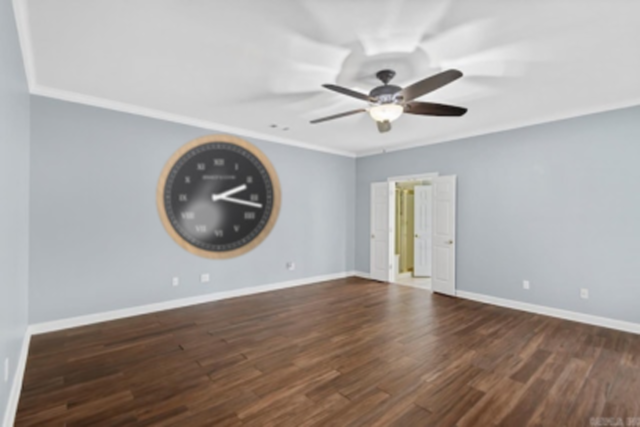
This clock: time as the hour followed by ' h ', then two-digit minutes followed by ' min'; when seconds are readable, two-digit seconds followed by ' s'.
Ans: 2 h 17 min
